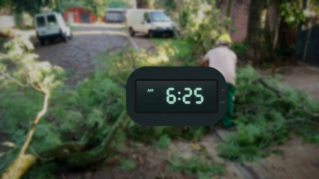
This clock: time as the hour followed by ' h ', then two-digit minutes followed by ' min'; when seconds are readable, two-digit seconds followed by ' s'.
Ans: 6 h 25 min
